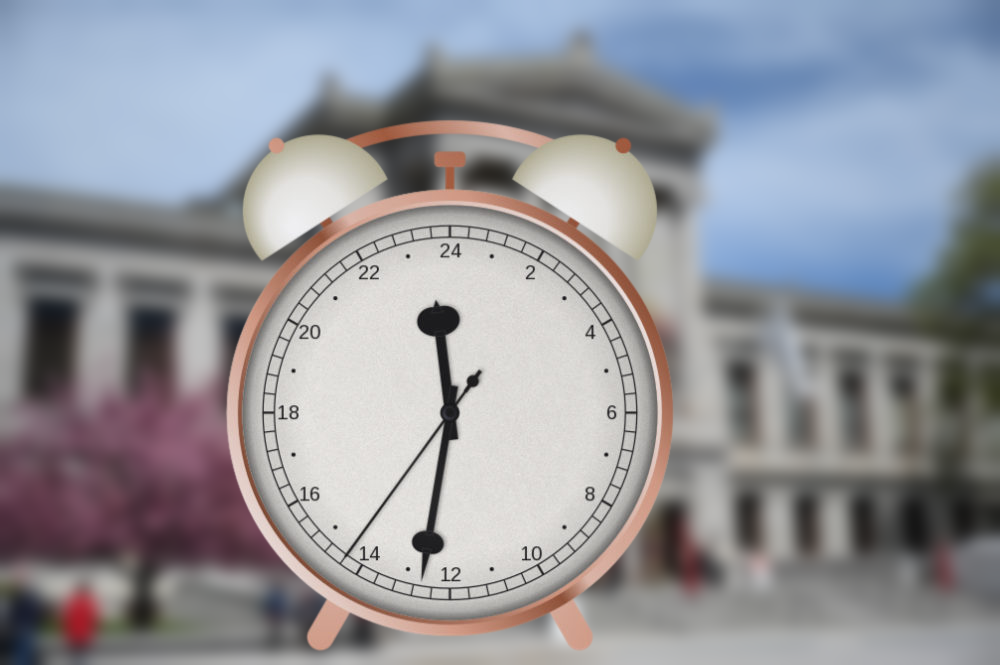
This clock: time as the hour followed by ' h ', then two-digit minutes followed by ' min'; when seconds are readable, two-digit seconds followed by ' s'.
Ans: 23 h 31 min 36 s
